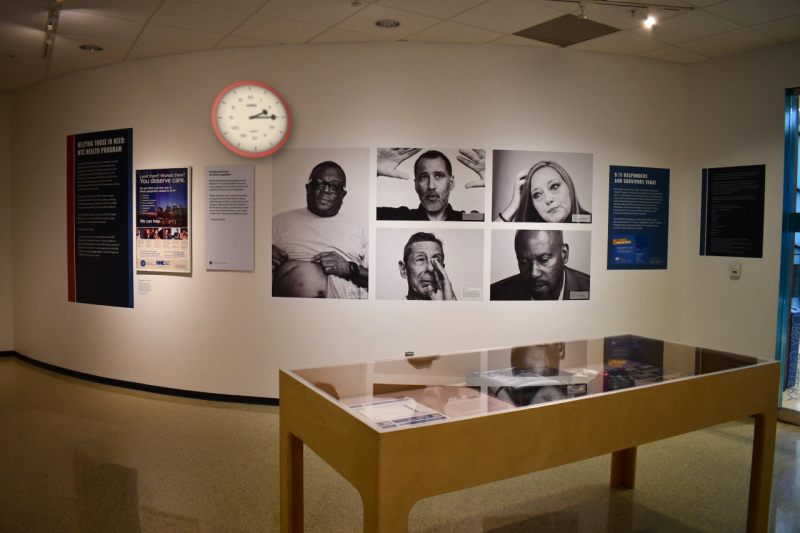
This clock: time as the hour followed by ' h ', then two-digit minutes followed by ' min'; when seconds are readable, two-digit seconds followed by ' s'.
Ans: 2 h 15 min
